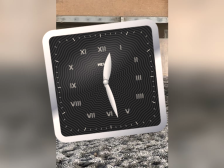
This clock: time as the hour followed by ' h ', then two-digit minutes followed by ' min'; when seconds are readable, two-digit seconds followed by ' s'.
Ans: 12 h 28 min
